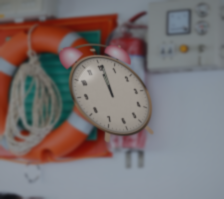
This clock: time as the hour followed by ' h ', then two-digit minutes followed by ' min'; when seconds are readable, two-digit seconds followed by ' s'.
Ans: 12 h 01 min
